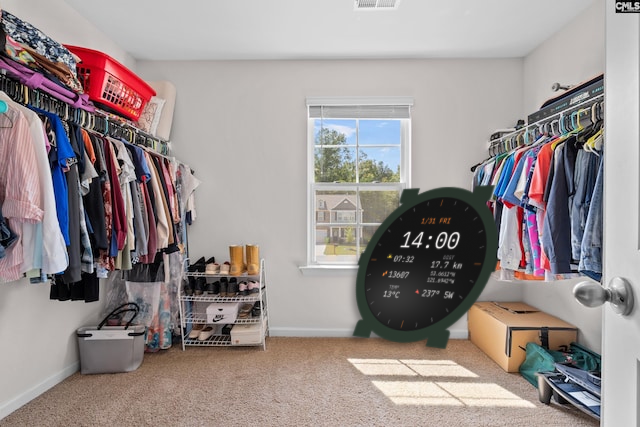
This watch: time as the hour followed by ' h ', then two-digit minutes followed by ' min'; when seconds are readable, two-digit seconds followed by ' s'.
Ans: 14 h 00 min
